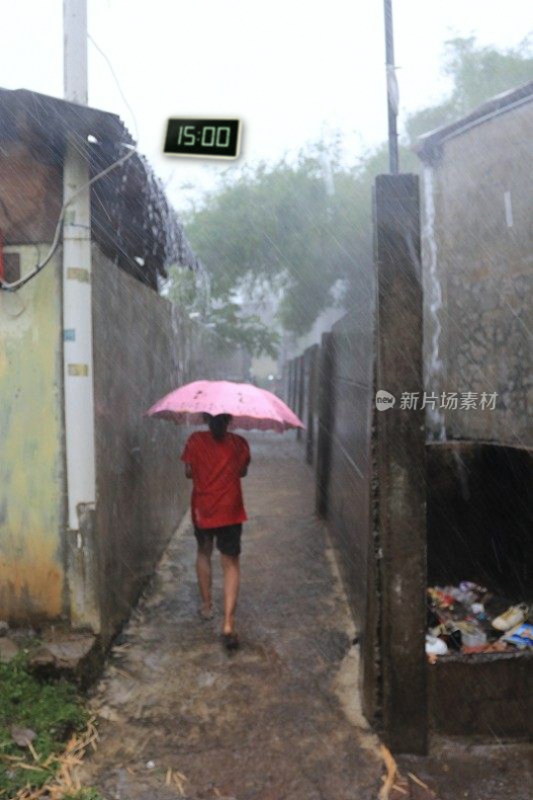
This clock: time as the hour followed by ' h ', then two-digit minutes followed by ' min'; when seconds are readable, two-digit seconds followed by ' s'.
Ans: 15 h 00 min
